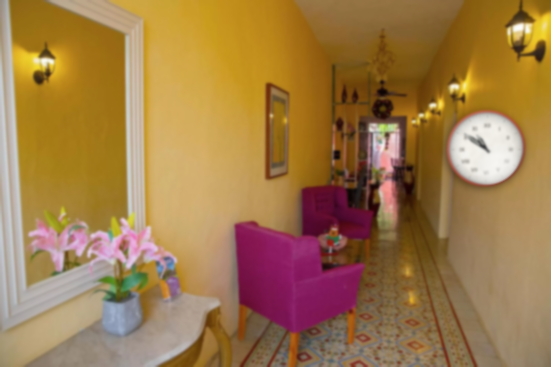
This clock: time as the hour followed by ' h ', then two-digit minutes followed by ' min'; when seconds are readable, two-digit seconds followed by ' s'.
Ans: 10 h 51 min
